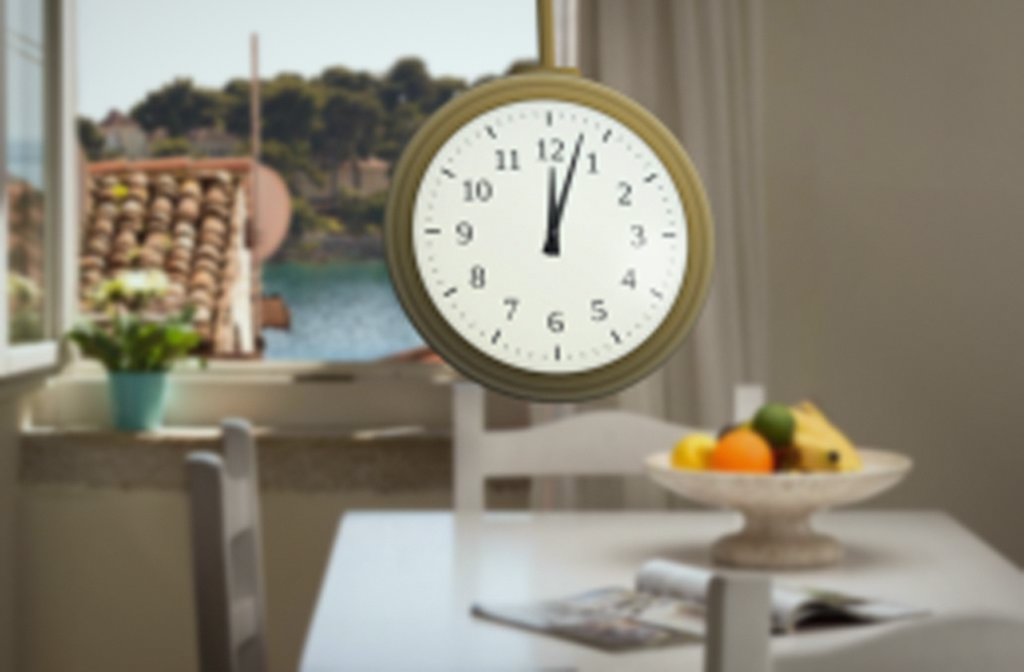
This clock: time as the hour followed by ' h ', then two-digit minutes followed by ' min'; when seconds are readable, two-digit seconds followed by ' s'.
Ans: 12 h 03 min
